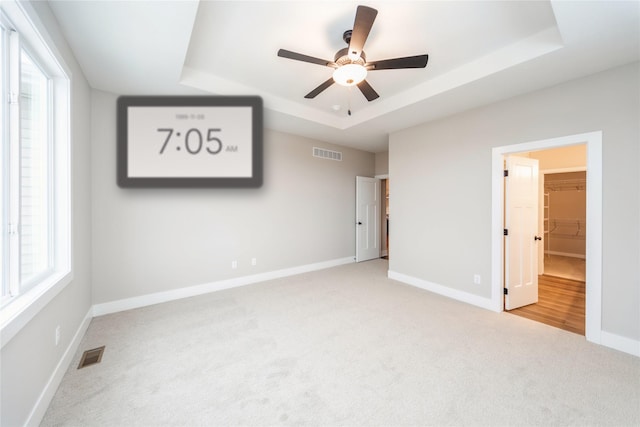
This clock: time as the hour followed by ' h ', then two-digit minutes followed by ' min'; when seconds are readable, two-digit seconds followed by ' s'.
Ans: 7 h 05 min
